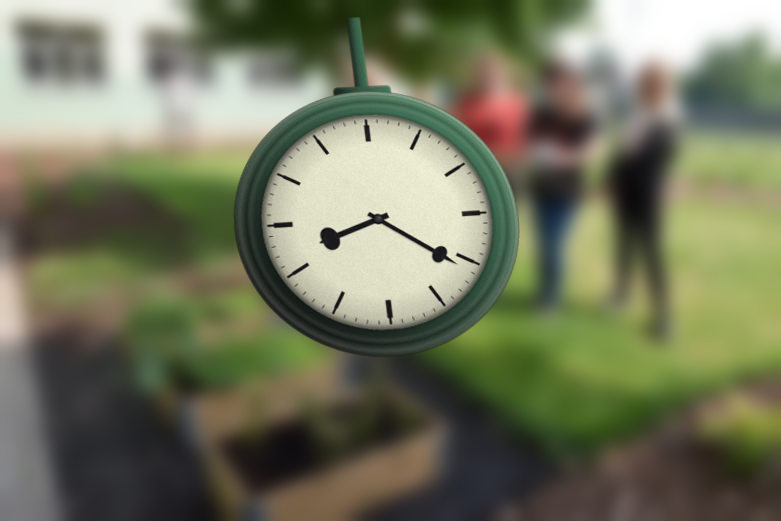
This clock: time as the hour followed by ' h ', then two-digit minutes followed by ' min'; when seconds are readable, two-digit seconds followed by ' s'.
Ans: 8 h 21 min
